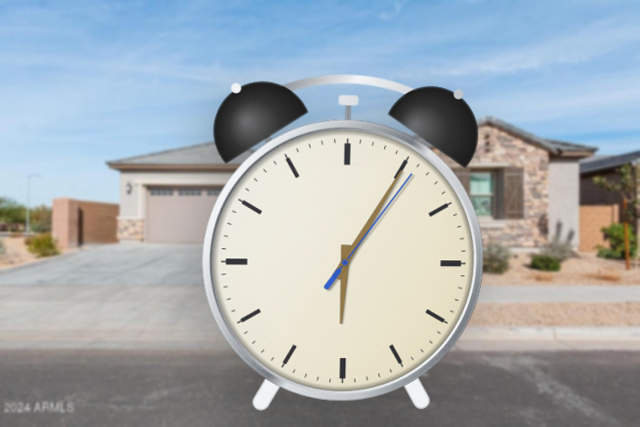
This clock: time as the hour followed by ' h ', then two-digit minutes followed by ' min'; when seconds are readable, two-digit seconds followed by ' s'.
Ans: 6 h 05 min 06 s
